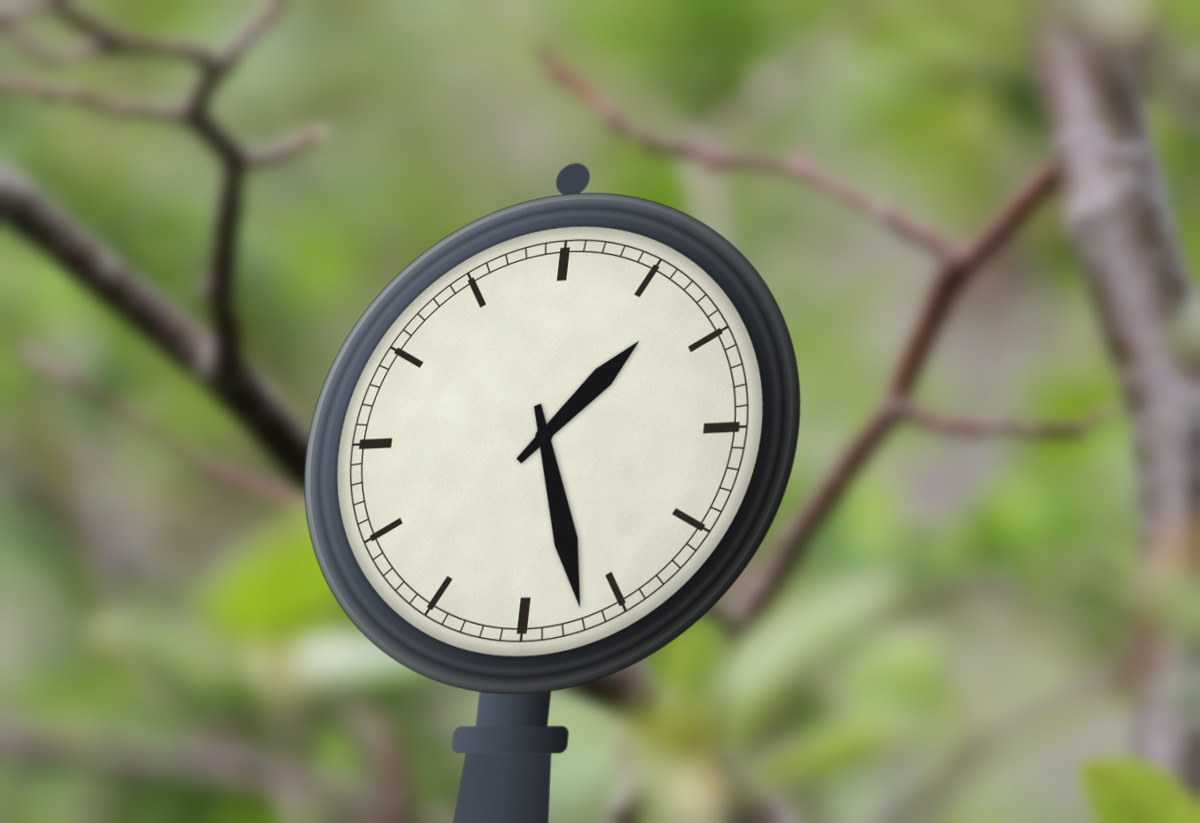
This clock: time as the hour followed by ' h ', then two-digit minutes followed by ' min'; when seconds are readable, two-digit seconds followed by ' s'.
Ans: 1 h 27 min
